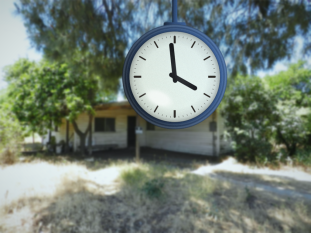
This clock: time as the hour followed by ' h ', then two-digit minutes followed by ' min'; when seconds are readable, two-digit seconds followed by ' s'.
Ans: 3 h 59 min
